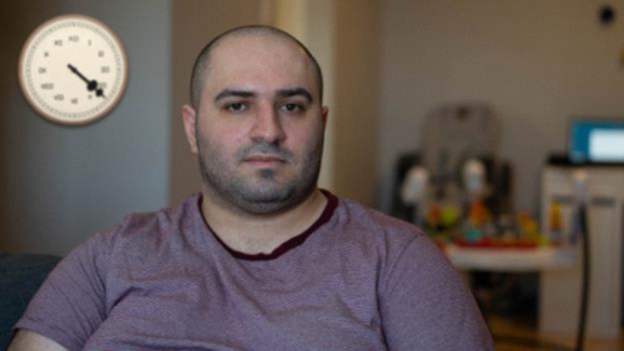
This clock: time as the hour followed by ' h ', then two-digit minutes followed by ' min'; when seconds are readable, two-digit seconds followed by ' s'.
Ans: 4 h 22 min
